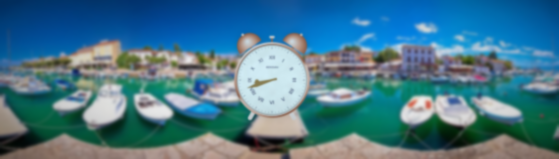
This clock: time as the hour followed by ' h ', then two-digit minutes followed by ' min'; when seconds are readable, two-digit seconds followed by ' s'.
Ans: 8 h 42 min
